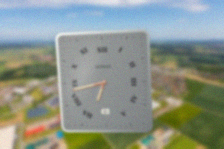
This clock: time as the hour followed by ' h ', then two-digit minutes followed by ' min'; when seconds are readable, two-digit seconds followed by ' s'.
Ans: 6 h 43 min
